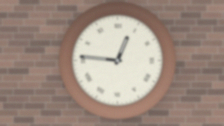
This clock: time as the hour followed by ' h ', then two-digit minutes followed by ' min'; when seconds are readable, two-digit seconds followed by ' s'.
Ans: 12 h 46 min
